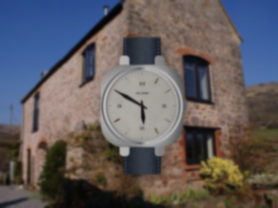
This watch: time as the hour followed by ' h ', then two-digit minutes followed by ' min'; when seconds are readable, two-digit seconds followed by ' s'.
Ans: 5 h 50 min
